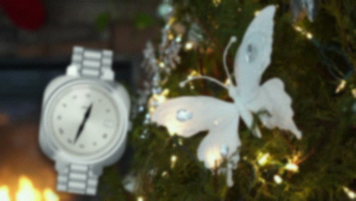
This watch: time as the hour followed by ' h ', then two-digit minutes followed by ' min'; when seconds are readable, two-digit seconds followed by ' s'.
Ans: 12 h 33 min
